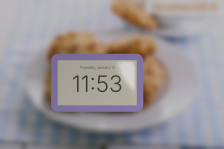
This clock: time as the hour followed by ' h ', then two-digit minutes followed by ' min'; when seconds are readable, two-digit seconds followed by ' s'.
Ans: 11 h 53 min
